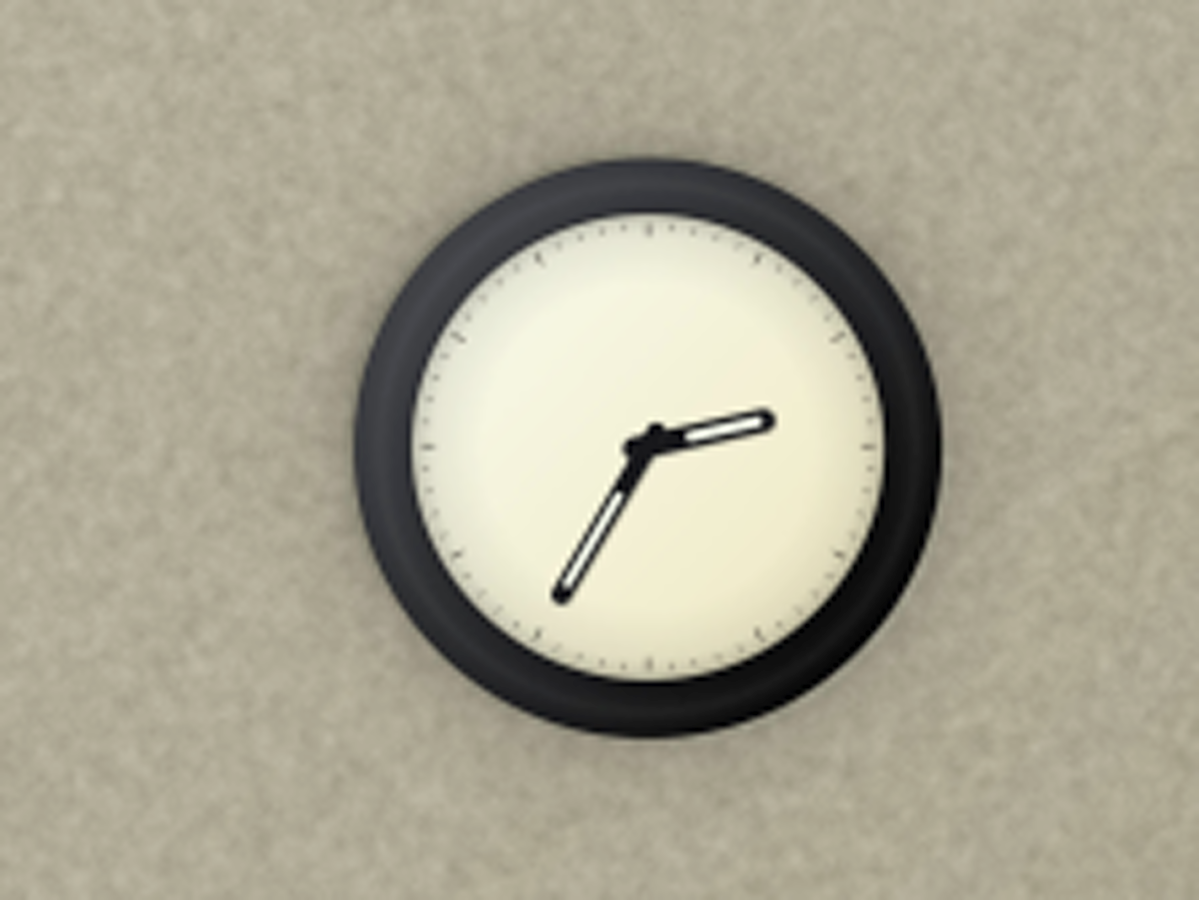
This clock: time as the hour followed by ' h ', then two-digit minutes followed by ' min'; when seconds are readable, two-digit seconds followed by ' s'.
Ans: 2 h 35 min
